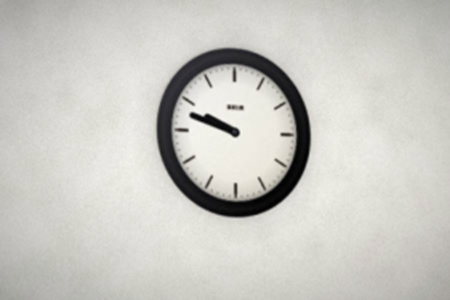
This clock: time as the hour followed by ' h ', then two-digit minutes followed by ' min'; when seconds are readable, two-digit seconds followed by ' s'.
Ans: 9 h 48 min
